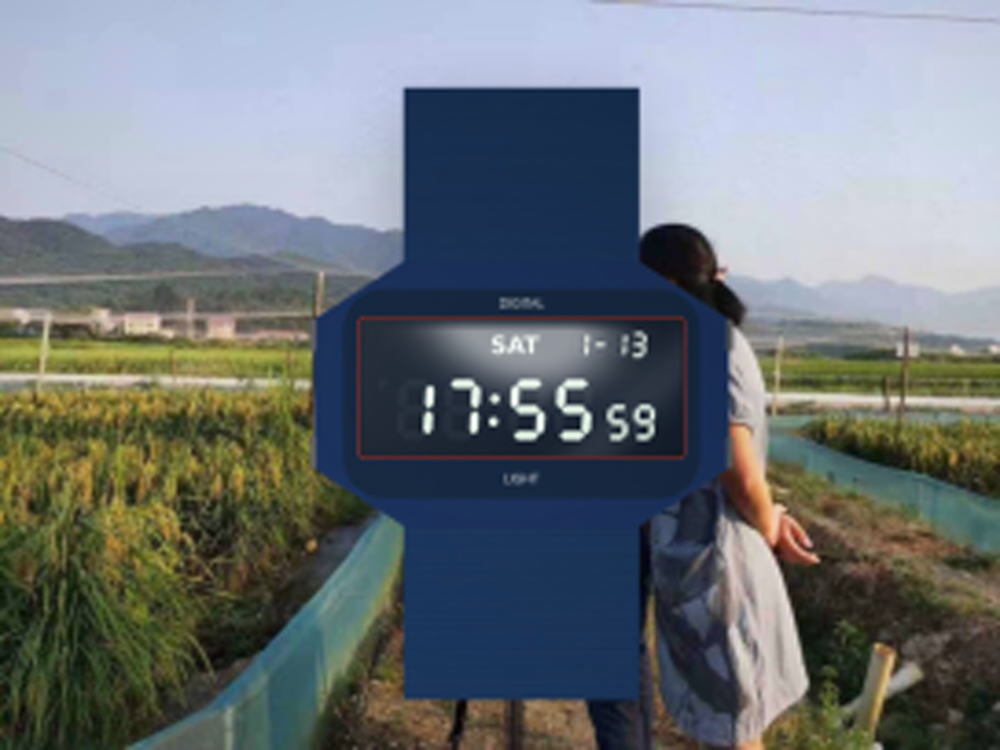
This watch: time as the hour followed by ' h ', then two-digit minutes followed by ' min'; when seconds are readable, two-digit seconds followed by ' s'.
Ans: 17 h 55 min 59 s
